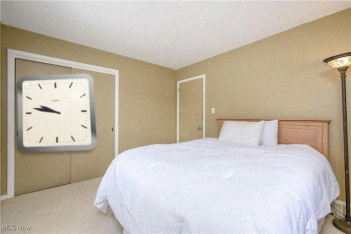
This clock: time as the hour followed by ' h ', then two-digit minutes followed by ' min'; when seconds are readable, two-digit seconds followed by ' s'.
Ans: 9 h 47 min
